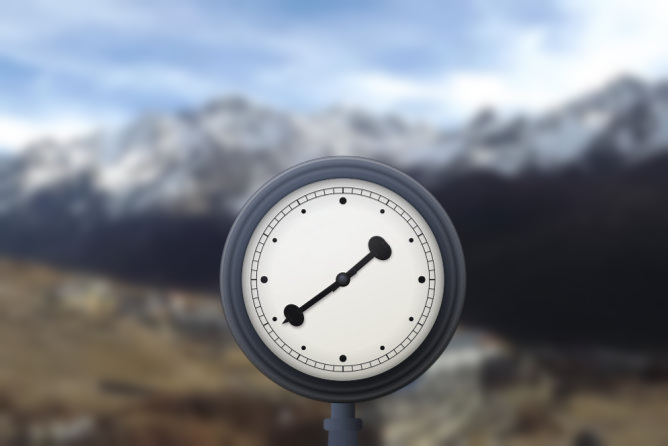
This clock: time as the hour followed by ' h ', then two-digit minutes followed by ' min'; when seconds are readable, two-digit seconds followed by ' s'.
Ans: 1 h 39 min
